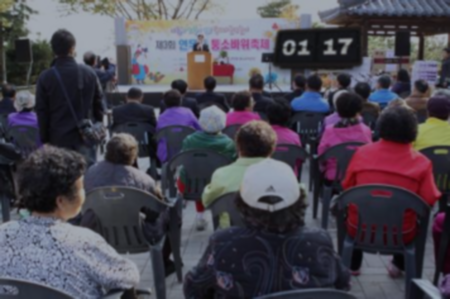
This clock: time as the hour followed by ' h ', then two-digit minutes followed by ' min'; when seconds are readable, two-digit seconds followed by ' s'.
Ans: 1 h 17 min
